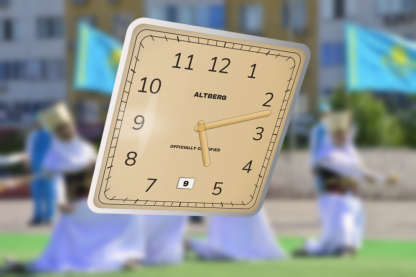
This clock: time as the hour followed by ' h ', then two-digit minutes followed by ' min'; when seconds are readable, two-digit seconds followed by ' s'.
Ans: 5 h 12 min
